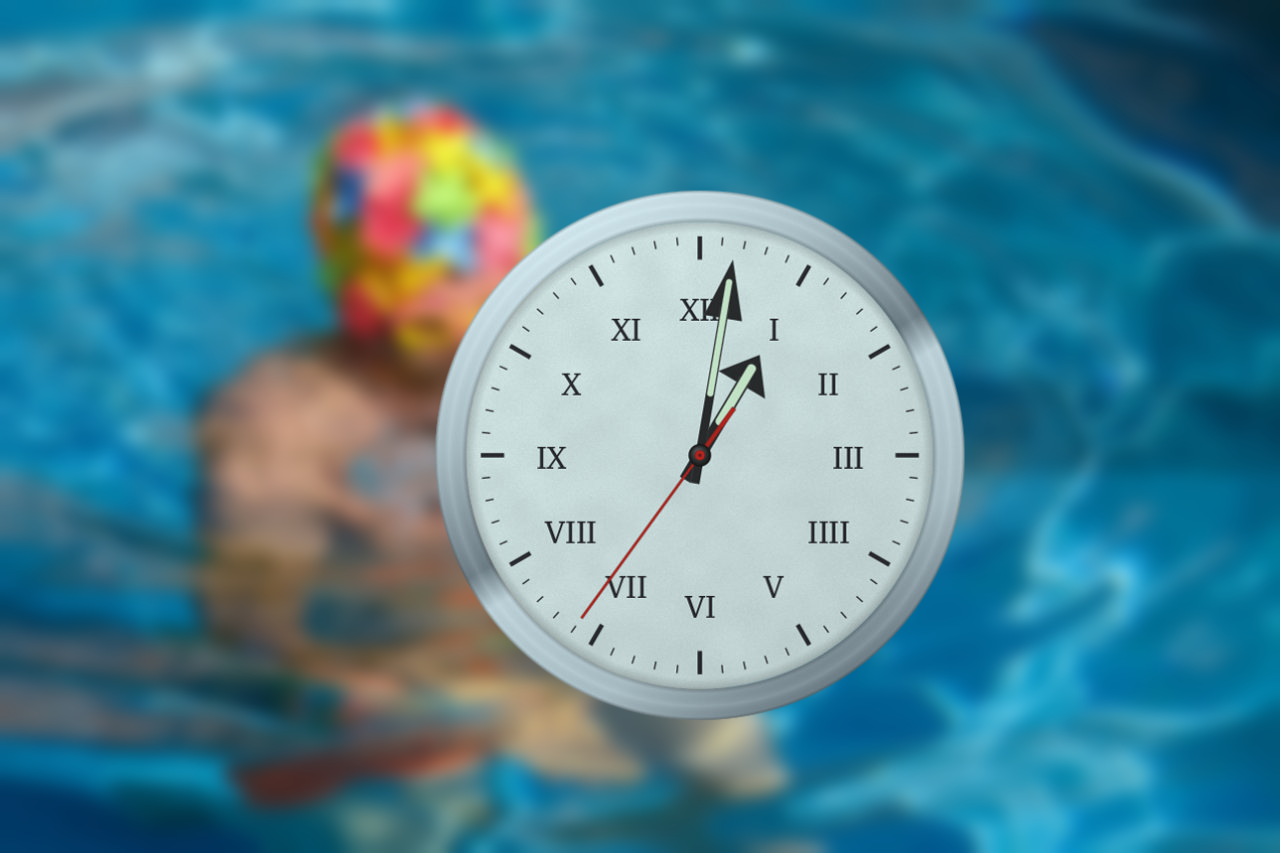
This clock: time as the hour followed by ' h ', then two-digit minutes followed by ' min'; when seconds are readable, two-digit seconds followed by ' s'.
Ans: 1 h 01 min 36 s
